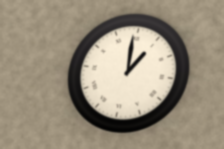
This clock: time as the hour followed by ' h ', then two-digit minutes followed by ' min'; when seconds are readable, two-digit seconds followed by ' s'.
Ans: 12 h 59 min
